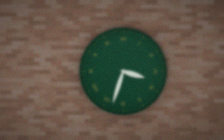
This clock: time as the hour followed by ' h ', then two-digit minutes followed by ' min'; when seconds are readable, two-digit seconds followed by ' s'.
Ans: 3 h 33 min
